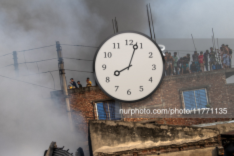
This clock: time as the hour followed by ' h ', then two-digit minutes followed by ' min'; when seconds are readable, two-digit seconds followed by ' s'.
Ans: 8 h 03 min
